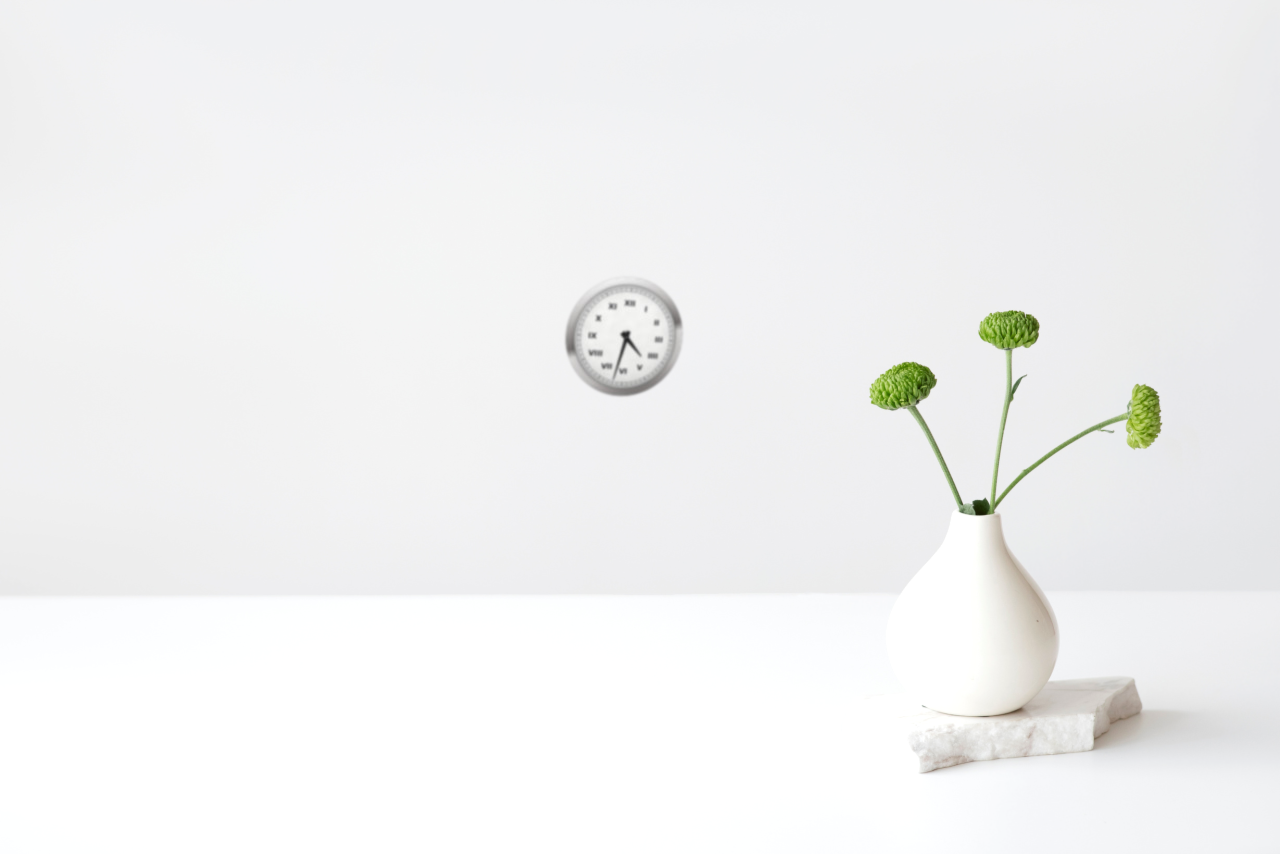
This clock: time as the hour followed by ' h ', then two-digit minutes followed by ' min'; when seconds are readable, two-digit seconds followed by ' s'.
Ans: 4 h 32 min
